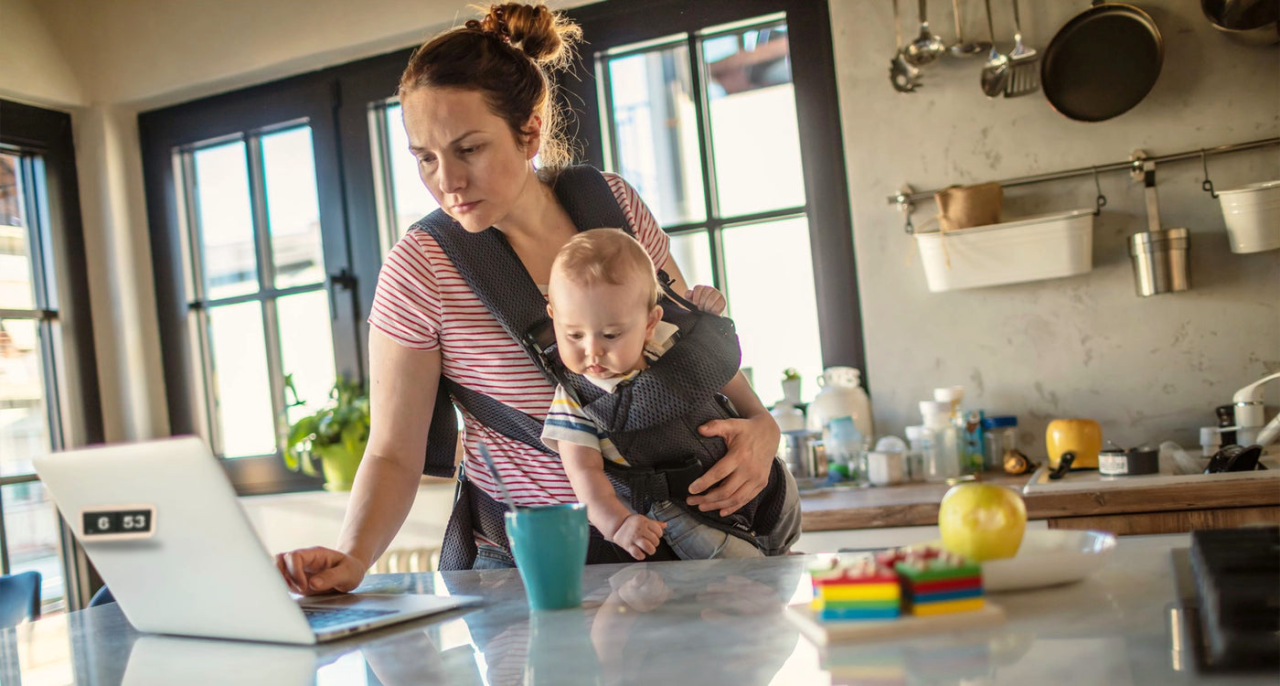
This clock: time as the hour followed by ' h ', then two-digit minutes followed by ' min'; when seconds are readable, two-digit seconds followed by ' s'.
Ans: 6 h 53 min
